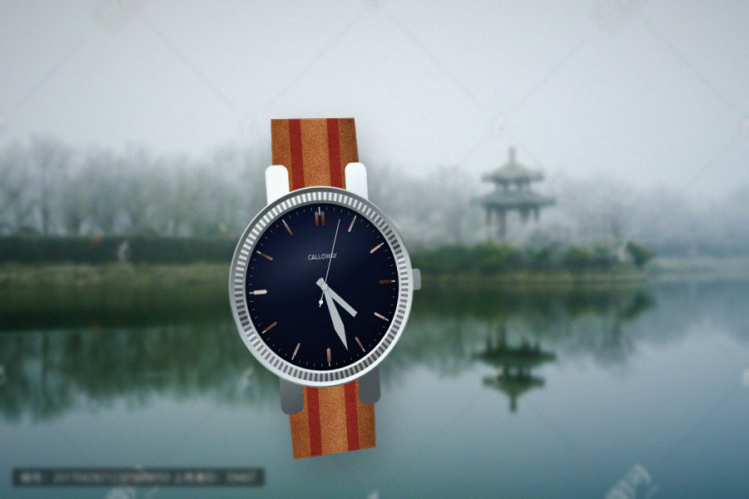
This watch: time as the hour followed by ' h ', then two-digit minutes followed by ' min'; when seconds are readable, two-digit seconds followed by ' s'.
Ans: 4 h 27 min 03 s
